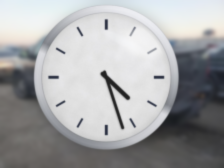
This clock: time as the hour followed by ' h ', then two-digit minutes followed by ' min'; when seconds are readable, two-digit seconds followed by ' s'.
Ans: 4 h 27 min
